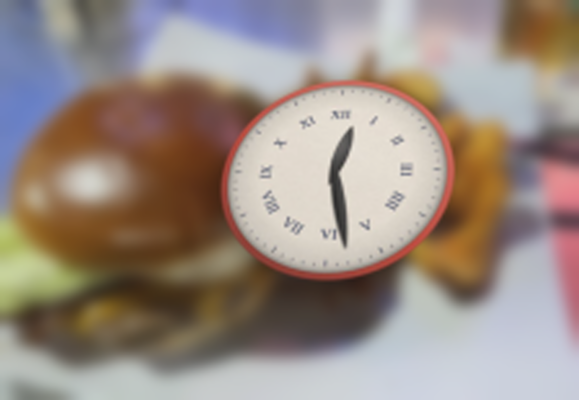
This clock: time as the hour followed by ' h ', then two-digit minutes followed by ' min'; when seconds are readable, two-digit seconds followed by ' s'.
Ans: 12 h 28 min
